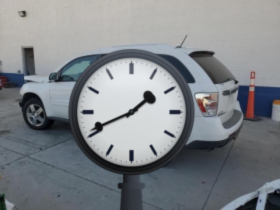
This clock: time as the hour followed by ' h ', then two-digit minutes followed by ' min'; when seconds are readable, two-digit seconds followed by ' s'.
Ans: 1 h 41 min
